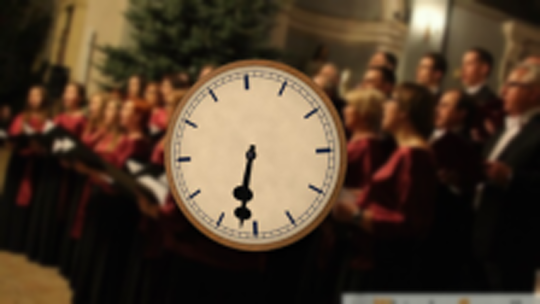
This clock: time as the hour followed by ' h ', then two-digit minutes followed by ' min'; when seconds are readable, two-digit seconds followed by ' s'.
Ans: 6 h 32 min
